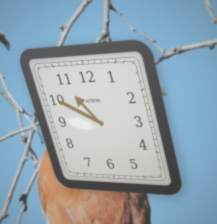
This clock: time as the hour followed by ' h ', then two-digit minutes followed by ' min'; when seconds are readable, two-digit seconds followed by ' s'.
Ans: 10 h 50 min
